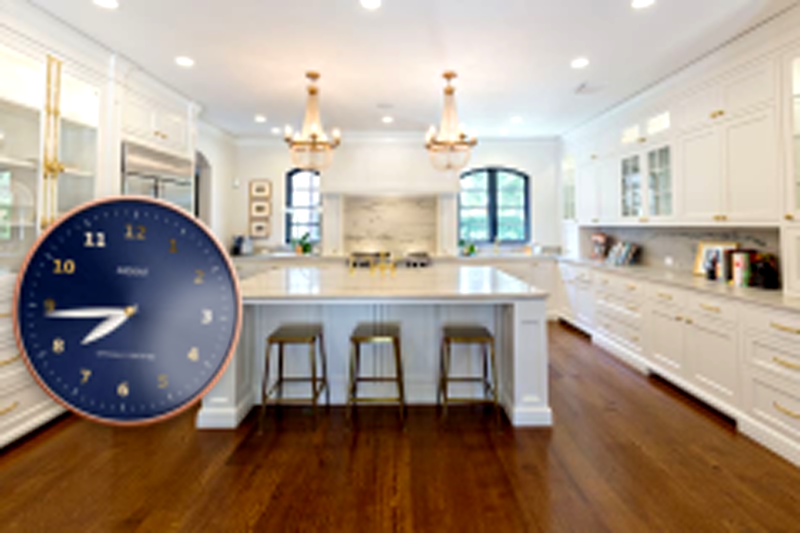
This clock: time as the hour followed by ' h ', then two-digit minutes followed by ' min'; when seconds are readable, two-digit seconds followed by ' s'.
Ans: 7 h 44 min
